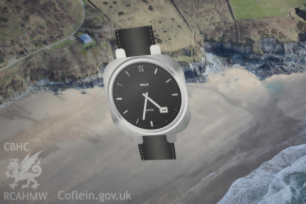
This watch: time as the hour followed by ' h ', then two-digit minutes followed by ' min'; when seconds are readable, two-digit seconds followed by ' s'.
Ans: 4 h 33 min
